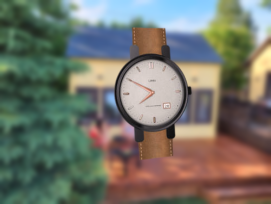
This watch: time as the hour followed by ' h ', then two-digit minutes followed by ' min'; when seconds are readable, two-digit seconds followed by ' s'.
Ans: 7 h 50 min
